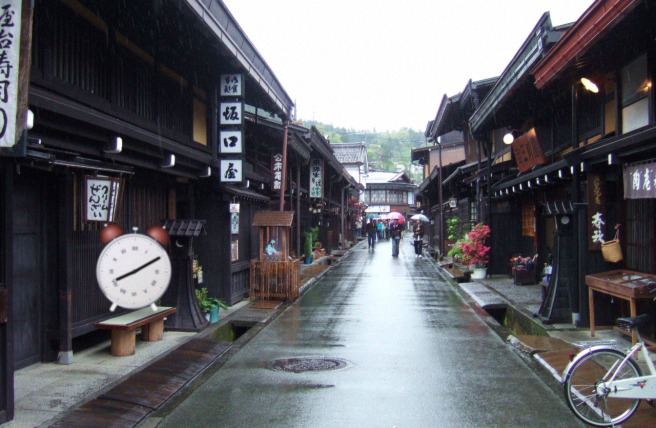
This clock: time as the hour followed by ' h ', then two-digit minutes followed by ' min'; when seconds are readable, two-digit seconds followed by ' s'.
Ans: 8 h 10 min
